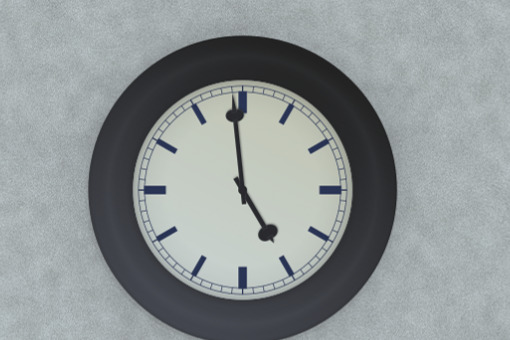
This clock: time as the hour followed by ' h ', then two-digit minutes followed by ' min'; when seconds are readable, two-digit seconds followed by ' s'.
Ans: 4 h 59 min
